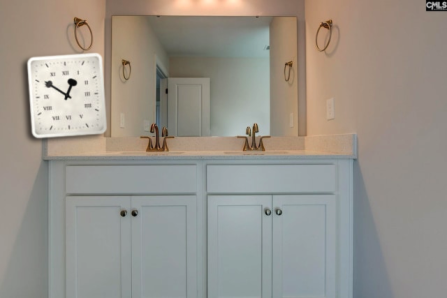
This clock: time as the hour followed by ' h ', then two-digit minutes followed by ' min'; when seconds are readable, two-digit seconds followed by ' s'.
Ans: 12 h 51 min
